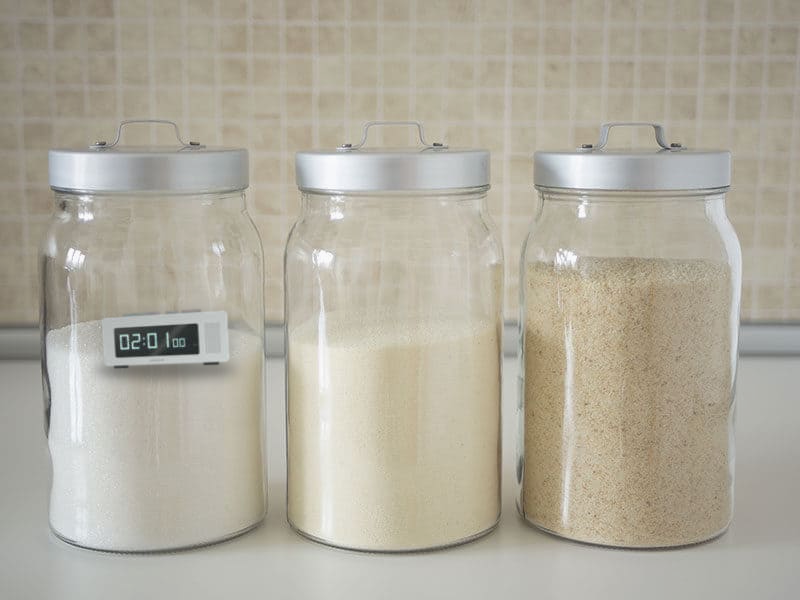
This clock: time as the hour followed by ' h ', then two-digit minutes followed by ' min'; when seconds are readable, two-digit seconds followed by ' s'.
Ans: 2 h 01 min
